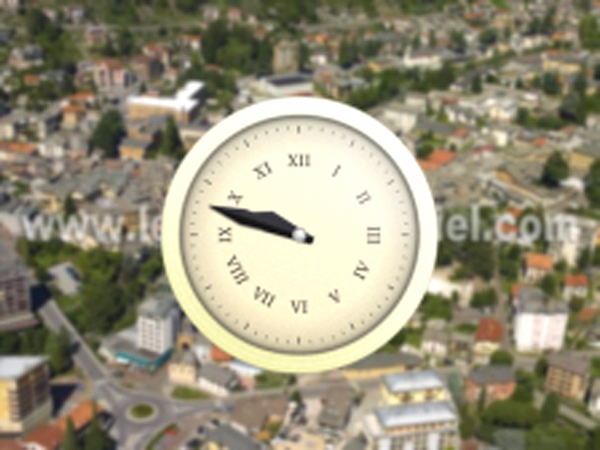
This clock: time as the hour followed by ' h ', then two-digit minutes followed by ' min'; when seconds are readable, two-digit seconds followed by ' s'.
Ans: 9 h 48 min
